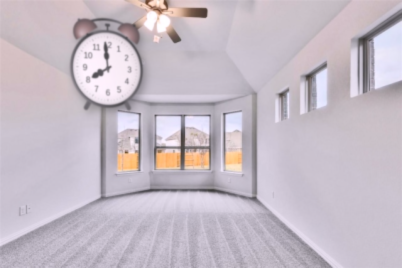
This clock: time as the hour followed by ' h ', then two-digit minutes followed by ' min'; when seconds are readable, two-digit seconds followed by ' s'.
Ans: 7 h 59 min
